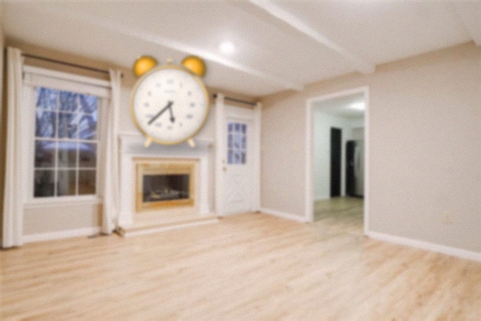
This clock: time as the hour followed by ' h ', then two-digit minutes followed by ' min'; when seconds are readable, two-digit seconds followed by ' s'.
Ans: 5 h 38 min
